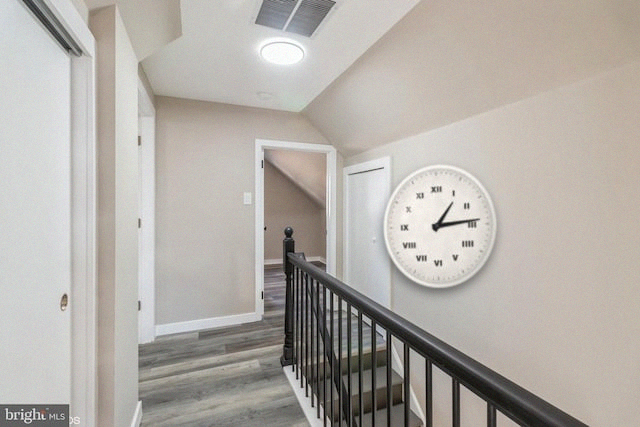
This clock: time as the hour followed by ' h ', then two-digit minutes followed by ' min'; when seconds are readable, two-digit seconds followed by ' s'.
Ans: 1 h 14 min
